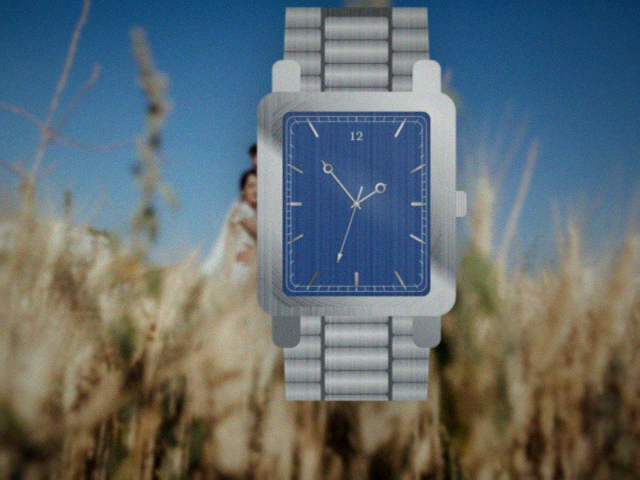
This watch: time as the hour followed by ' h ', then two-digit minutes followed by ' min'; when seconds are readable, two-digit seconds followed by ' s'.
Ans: 1 h 53 min 33 s
